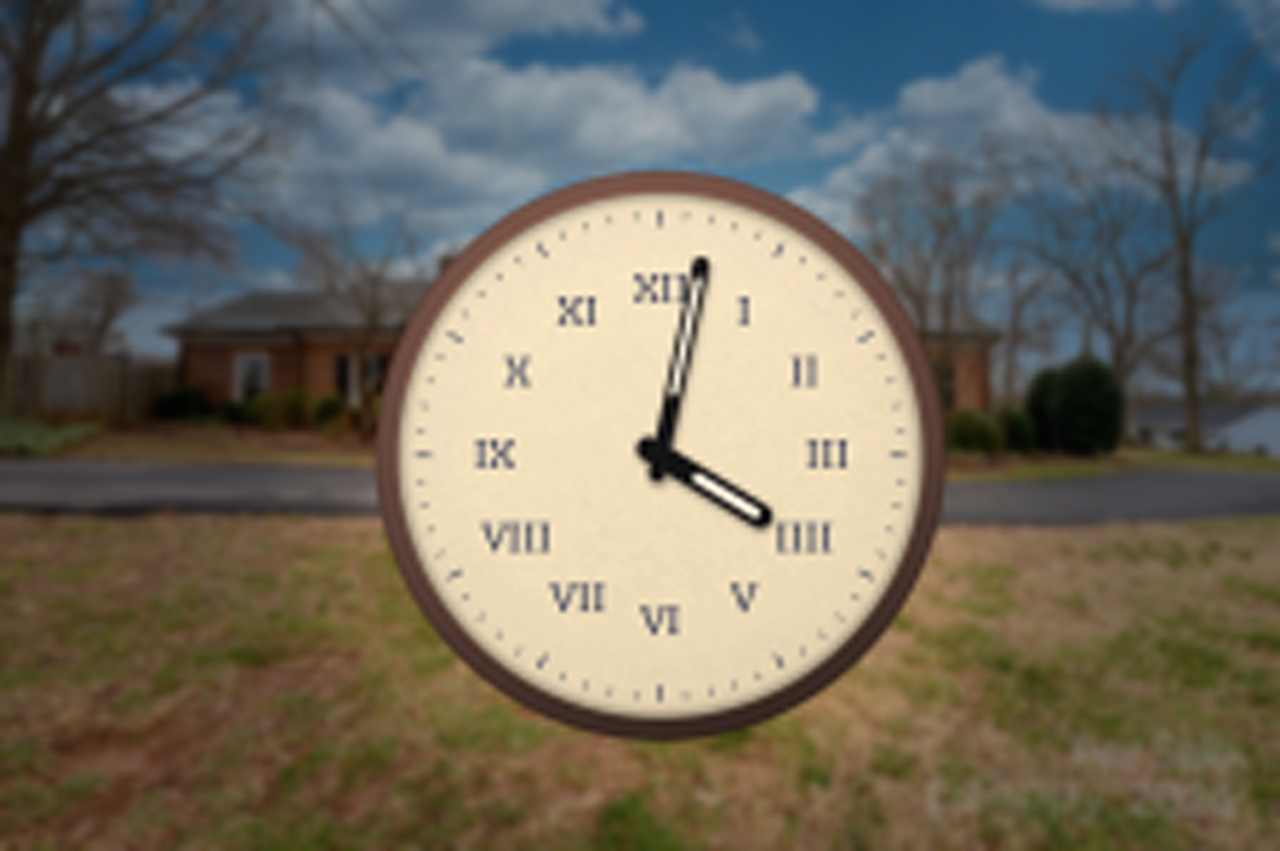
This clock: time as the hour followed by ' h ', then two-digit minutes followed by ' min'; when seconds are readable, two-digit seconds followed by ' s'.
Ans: 4 h 02 min
